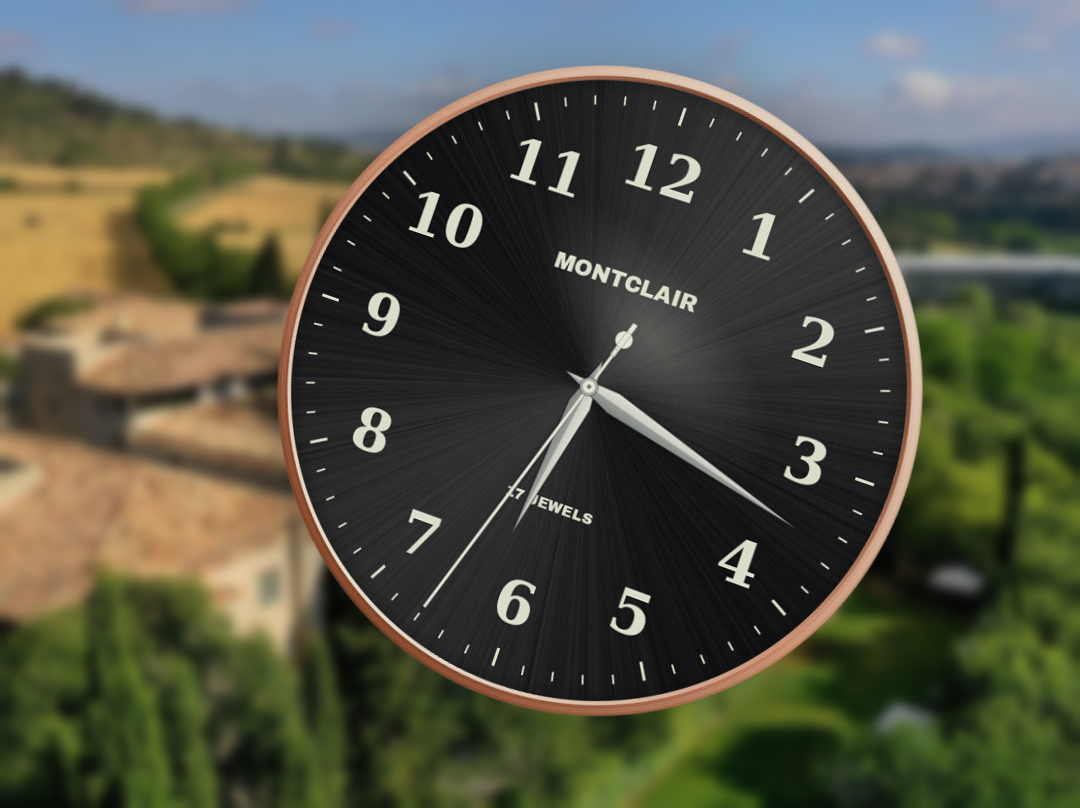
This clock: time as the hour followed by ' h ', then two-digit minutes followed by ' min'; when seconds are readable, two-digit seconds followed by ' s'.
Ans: 6 h 17 min 33 s
